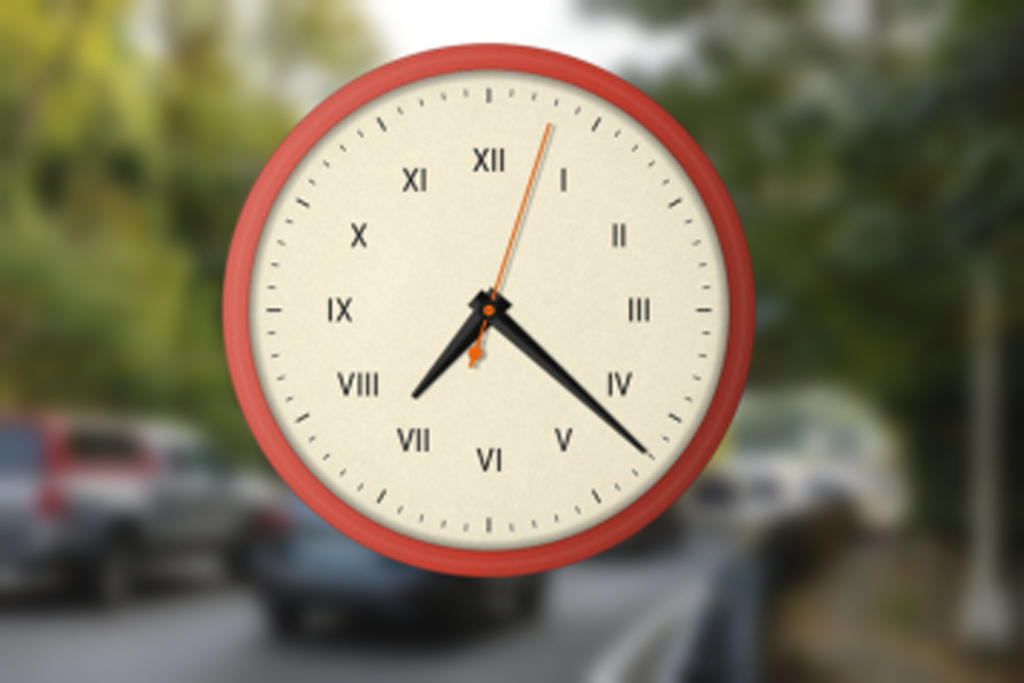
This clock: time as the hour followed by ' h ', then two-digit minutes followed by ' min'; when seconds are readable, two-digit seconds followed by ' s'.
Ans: 7 h 22 min 03 s
